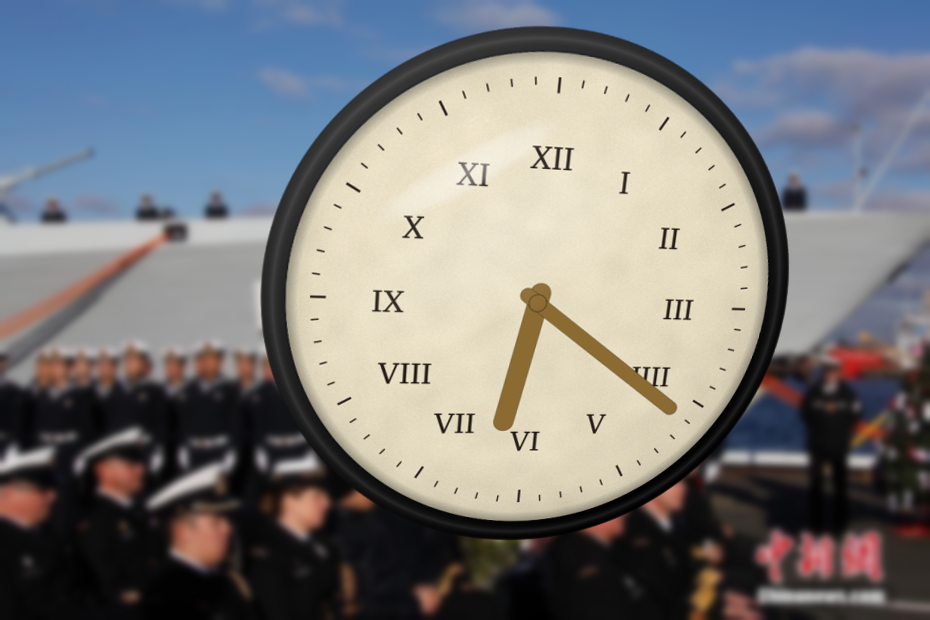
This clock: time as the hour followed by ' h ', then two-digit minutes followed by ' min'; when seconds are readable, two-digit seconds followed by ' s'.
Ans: 6 h 21 min
